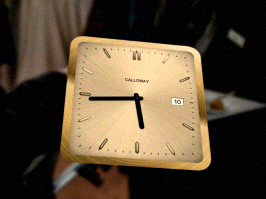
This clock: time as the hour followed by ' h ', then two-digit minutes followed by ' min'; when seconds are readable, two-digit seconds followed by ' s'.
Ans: 5 h 44 min
